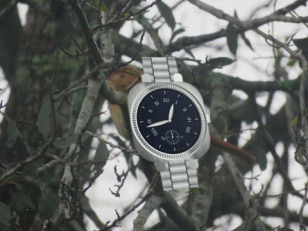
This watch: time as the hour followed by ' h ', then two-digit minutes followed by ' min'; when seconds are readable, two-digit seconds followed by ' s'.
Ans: 12 h 43 min
